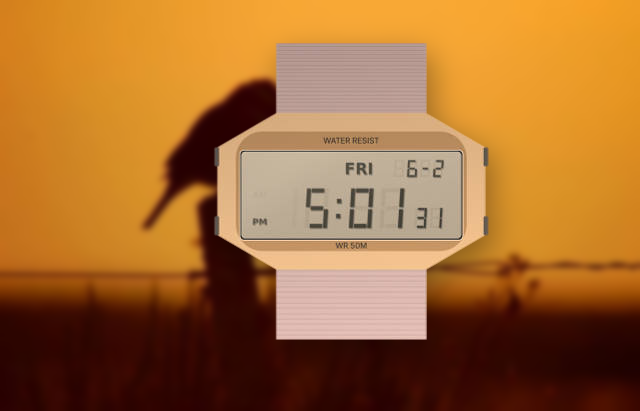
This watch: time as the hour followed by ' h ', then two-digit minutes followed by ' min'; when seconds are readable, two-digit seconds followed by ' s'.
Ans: 5 h 01 min 31 s
